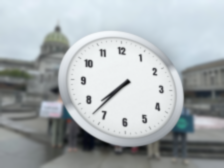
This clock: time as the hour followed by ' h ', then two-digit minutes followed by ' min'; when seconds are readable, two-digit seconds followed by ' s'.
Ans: 7 h 37 min
